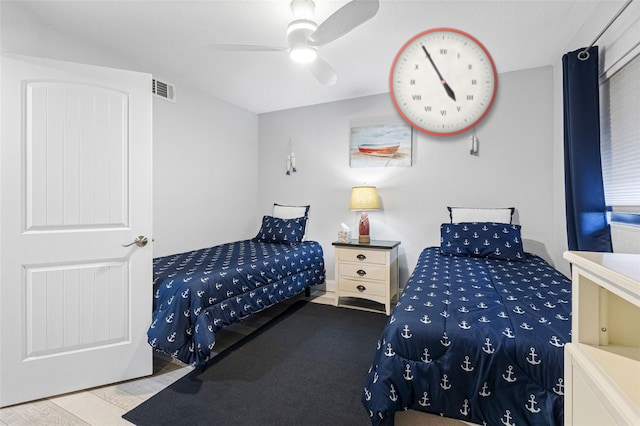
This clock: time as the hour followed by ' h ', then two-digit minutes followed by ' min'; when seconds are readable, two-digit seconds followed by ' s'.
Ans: 4 h 55 min
